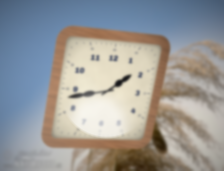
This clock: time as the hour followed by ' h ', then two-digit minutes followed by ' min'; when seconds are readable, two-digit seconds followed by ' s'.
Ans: 1 h 43 min
